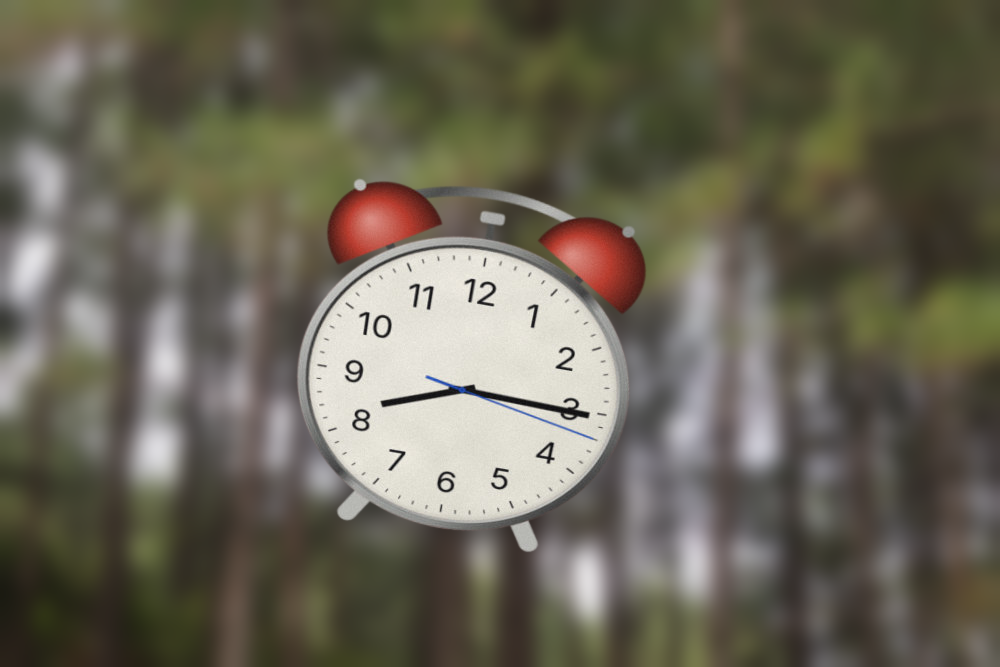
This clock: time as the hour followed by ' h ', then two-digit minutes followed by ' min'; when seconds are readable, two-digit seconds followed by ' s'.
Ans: 8 h 15 min 17 s
